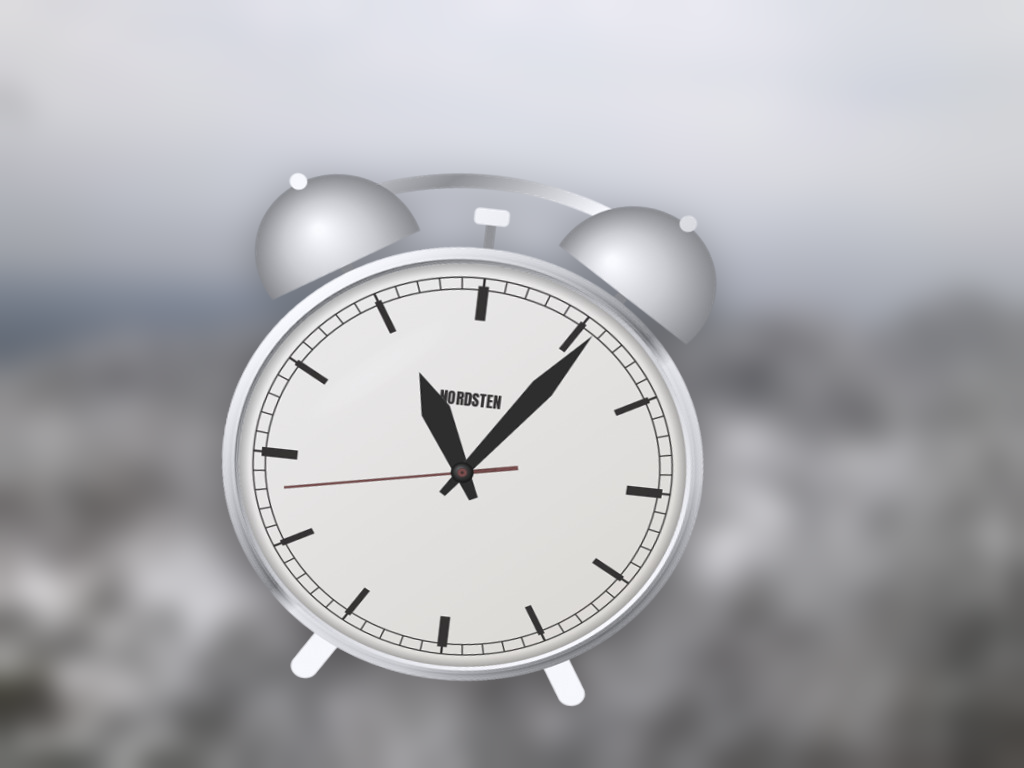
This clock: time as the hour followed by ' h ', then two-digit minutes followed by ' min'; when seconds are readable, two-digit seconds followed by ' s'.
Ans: 11 h 05 min 43 s
